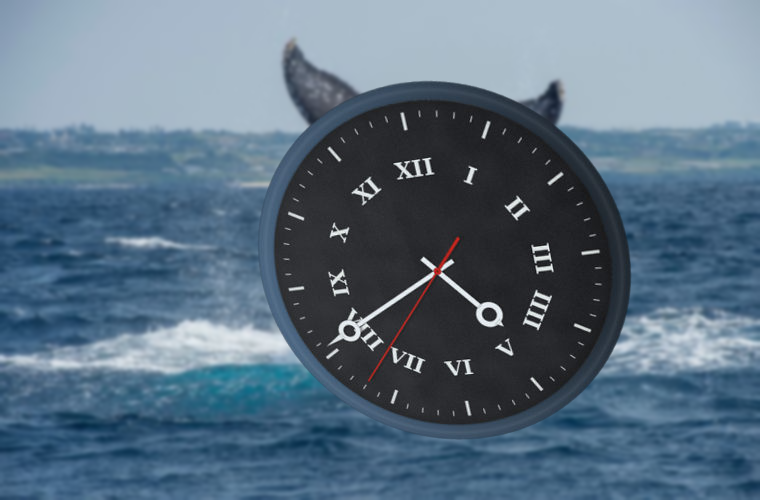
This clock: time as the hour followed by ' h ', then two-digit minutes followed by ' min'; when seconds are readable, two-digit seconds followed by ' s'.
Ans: 4 h 40 min 37 s
